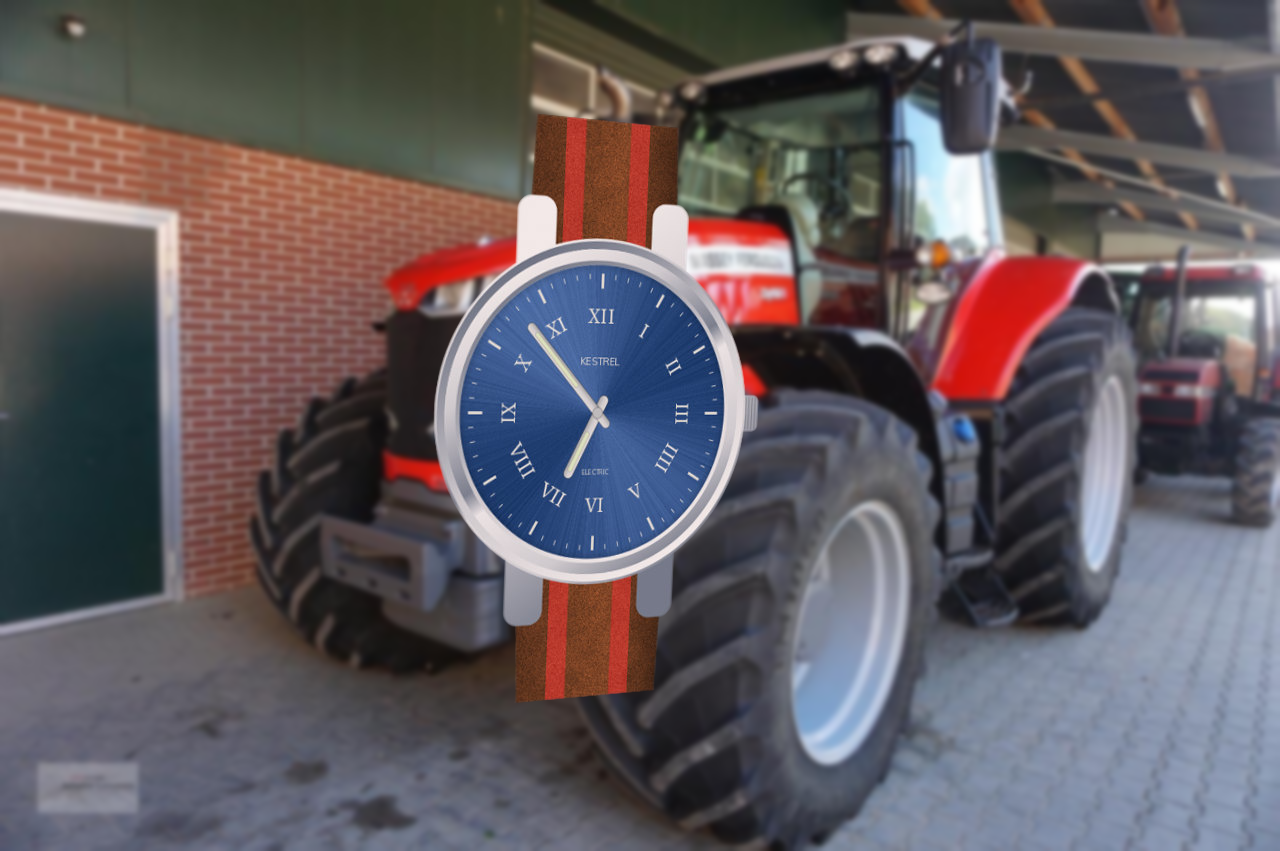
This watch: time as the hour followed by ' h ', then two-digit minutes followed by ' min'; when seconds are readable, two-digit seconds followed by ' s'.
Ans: 6 h 53 min
